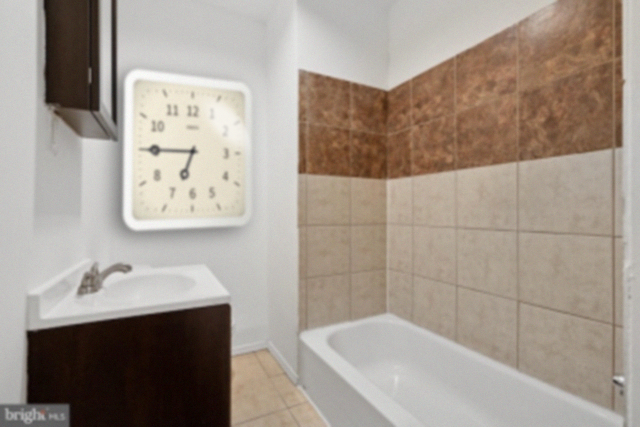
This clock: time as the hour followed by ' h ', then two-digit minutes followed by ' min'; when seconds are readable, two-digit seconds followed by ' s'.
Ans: 6 h 45 min
